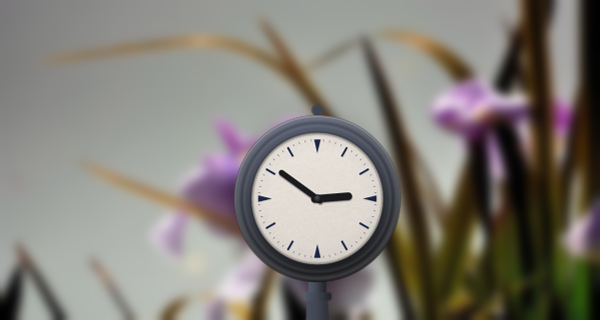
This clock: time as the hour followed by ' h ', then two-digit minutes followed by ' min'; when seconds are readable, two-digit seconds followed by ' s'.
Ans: 2 h 51 min
